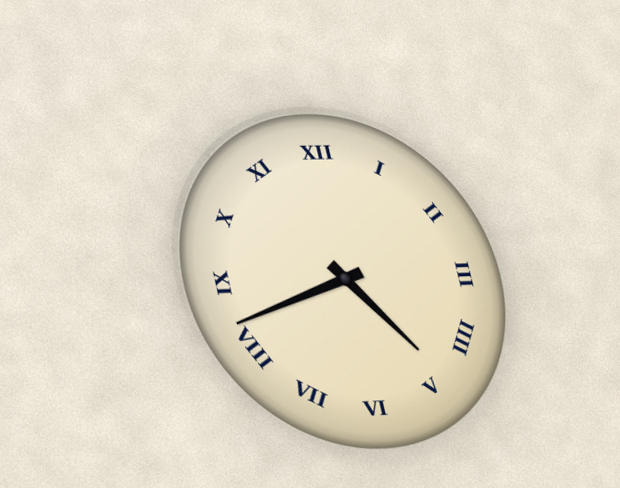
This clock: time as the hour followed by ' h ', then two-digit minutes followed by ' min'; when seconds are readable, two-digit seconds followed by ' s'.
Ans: 4 h 42 min
